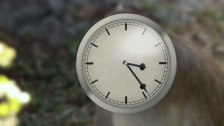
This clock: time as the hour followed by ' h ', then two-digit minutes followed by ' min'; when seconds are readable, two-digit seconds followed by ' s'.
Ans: 3 h 24 min
